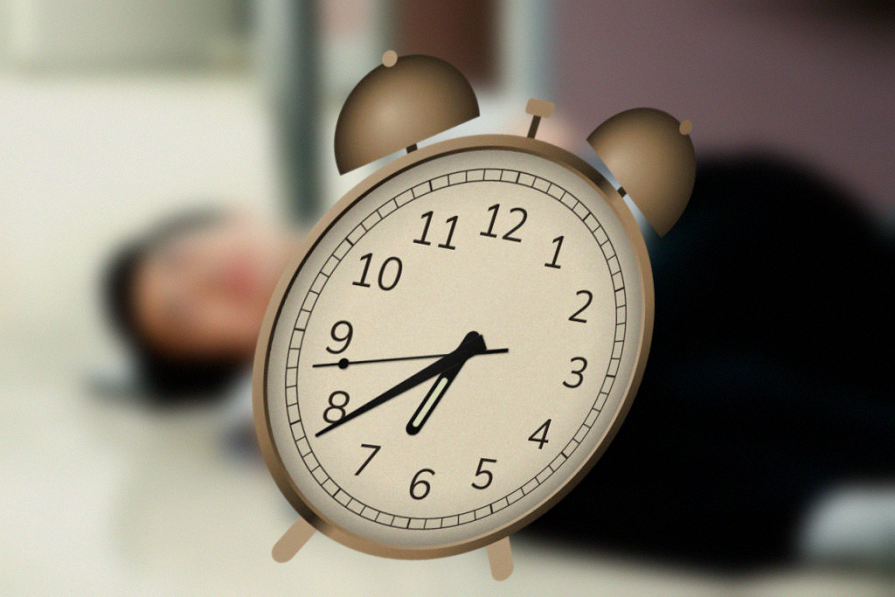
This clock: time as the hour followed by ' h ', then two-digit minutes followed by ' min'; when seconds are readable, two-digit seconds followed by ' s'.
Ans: 6 h 38 min 43 s
